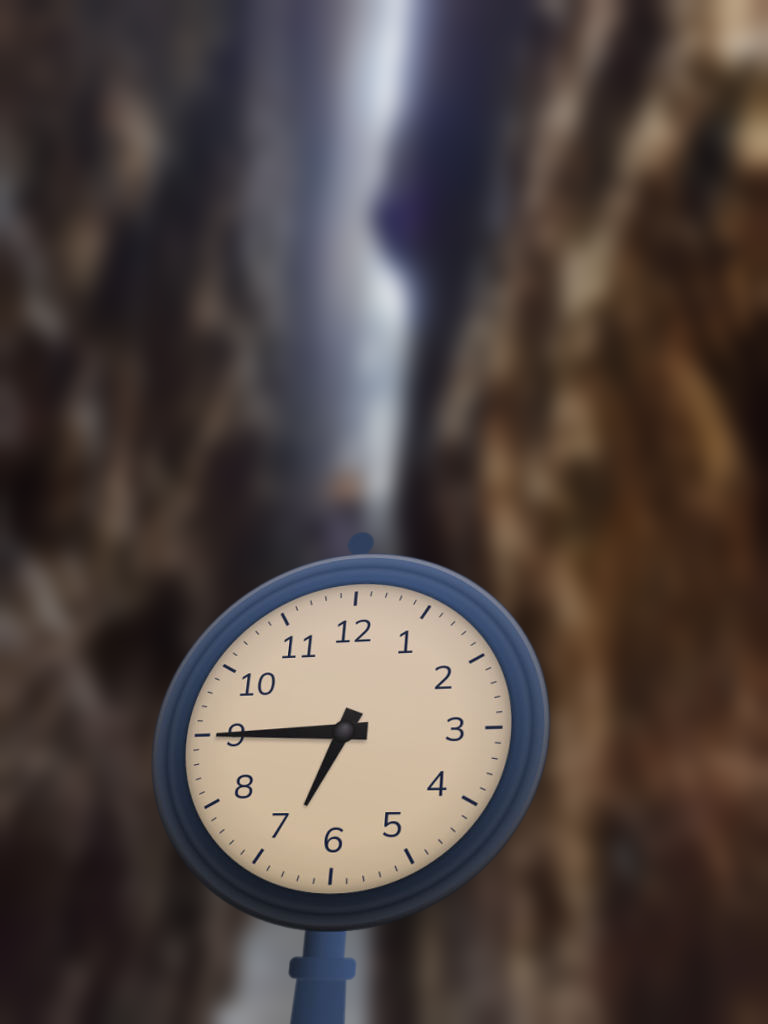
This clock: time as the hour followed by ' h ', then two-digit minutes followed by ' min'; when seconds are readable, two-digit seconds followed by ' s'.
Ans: 6 h 45 min
